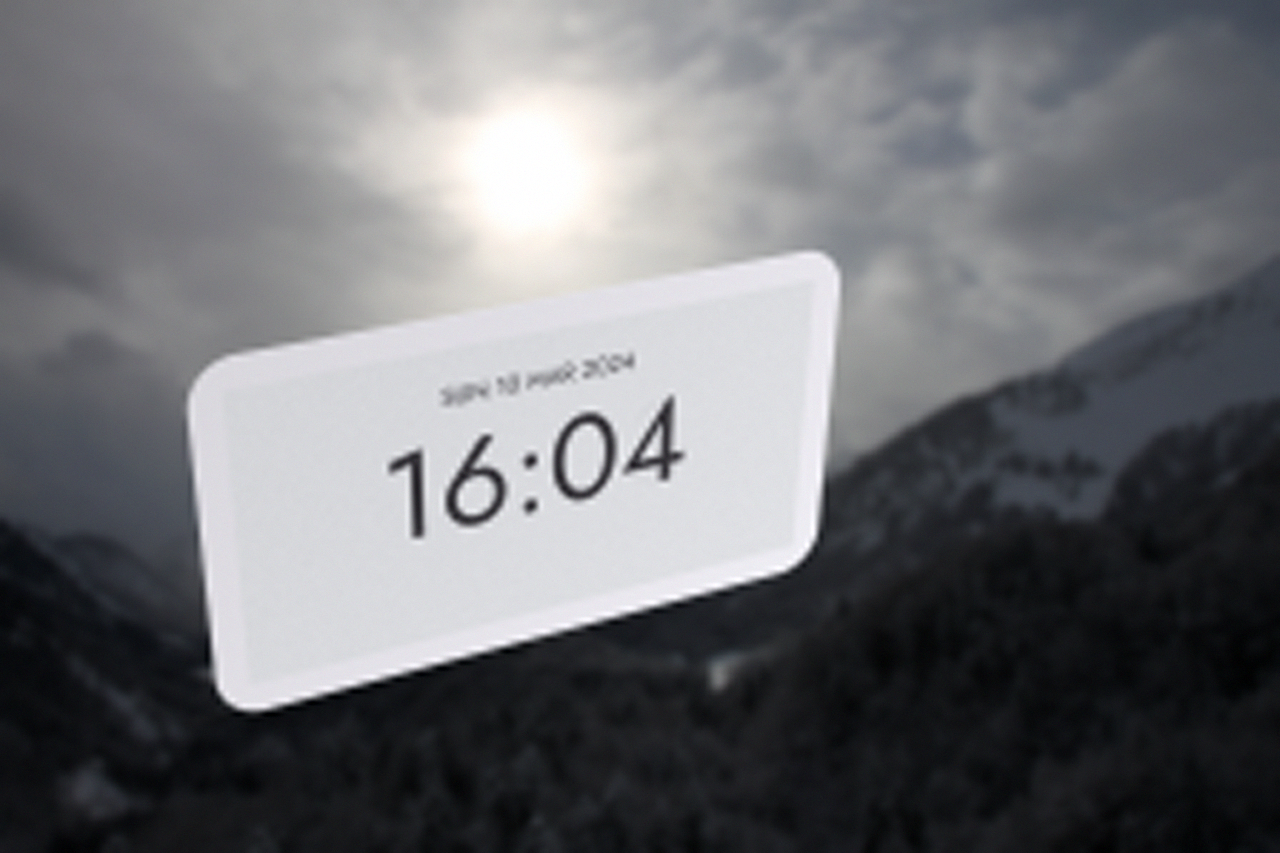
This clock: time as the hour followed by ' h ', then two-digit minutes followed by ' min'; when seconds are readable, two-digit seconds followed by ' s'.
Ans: 16 h 04 min
